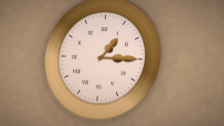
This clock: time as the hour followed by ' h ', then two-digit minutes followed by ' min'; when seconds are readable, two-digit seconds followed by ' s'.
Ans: 1 h 15 min
